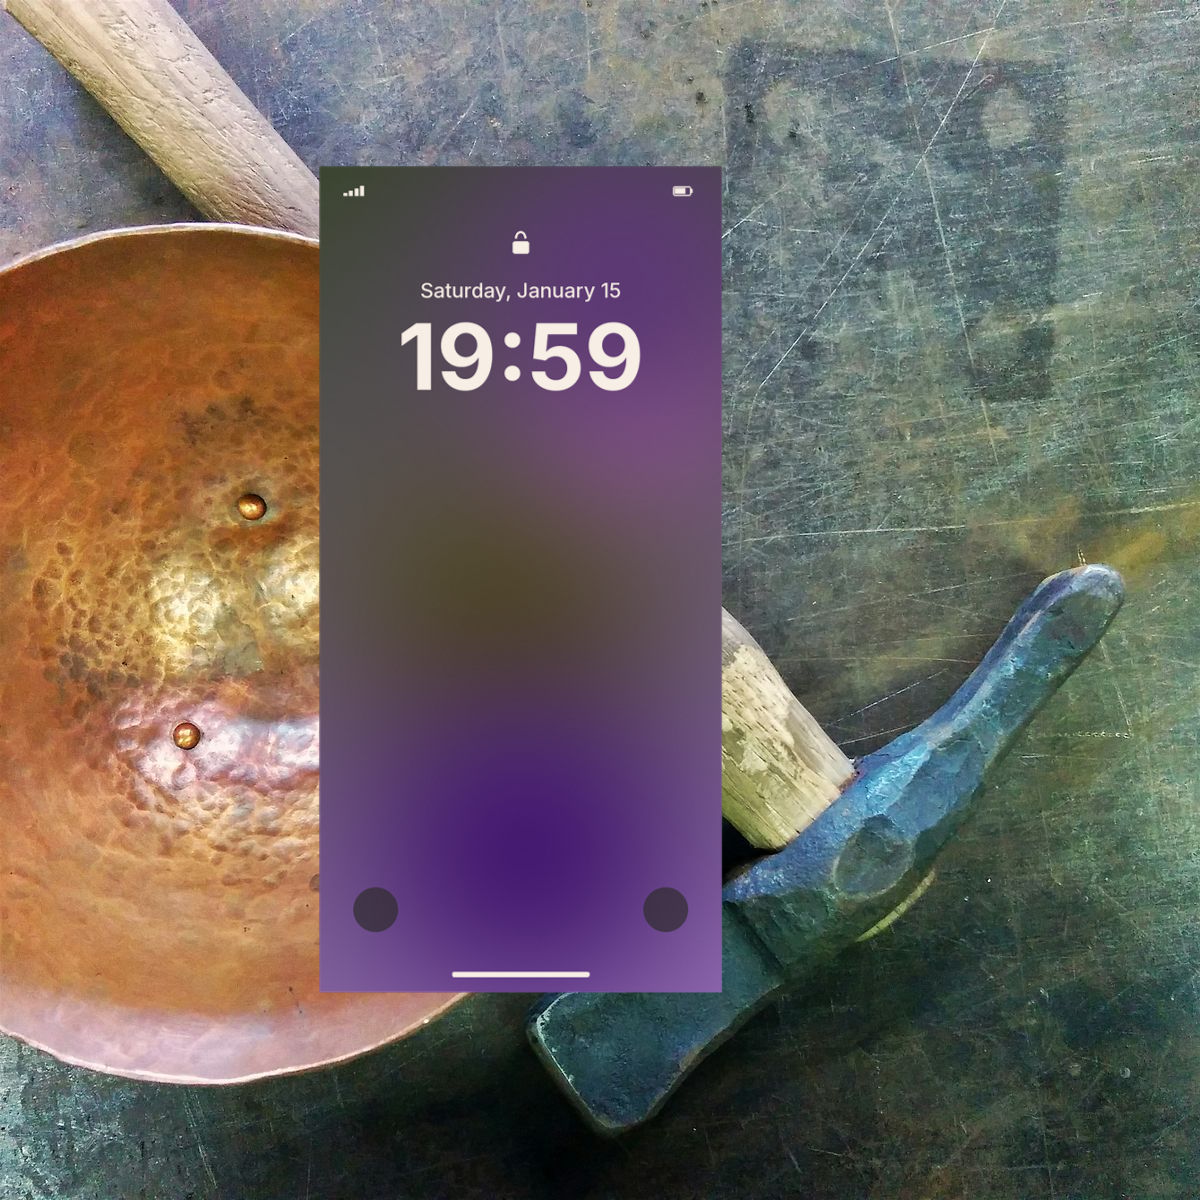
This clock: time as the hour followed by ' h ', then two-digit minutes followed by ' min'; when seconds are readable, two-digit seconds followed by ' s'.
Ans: 19 h 59 min
